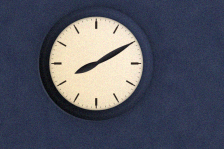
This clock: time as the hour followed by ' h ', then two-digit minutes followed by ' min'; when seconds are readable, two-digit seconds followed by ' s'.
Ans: 8 h 10 min
